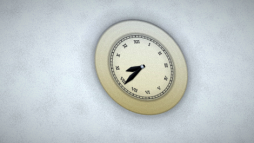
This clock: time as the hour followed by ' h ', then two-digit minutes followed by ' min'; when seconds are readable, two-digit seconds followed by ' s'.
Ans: 8 h 39 min
